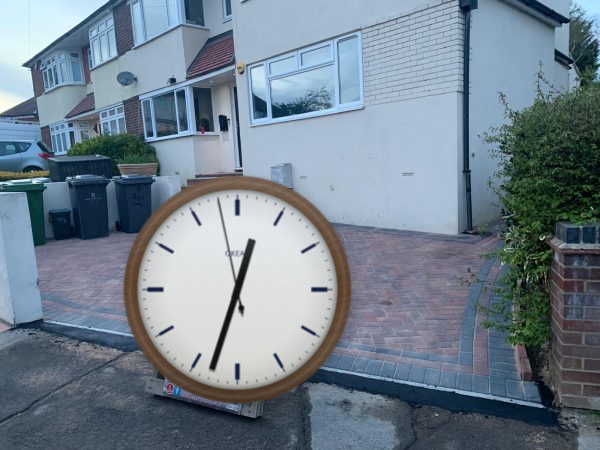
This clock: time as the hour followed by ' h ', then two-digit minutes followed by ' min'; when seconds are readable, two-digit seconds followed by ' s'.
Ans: 12 h 32 min 58 s
